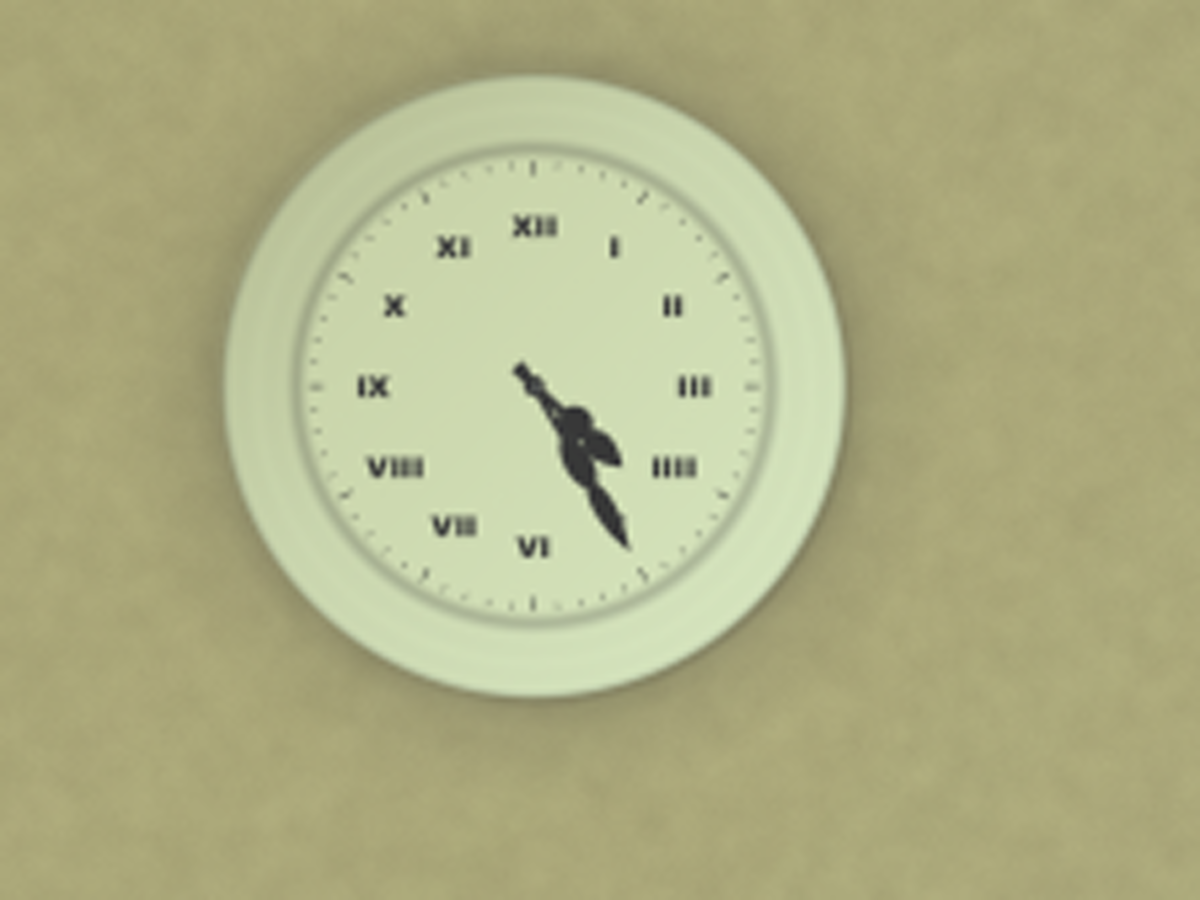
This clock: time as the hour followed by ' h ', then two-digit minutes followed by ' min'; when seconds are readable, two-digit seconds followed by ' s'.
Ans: 4 h 25 min
